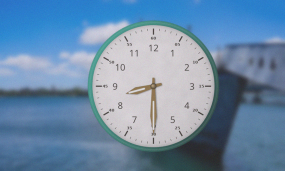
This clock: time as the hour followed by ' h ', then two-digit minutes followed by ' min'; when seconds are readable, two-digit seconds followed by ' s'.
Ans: 8 h 30 min
